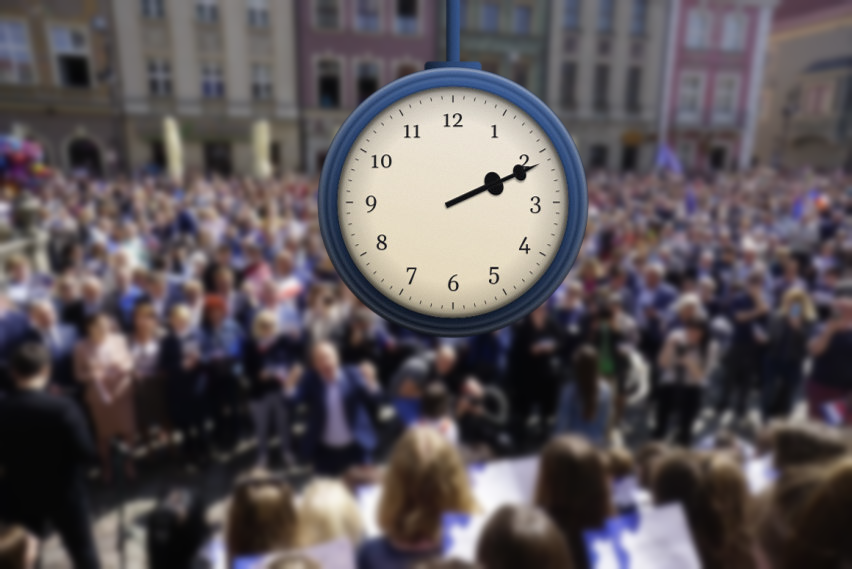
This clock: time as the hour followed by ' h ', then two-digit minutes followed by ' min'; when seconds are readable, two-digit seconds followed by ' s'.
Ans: 2 h 11 min
